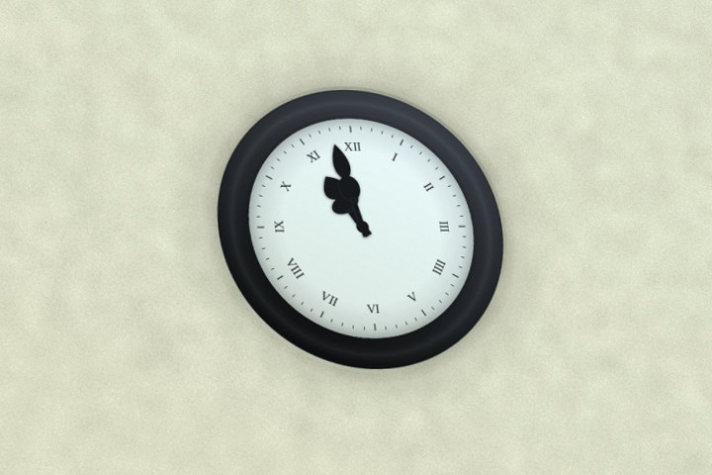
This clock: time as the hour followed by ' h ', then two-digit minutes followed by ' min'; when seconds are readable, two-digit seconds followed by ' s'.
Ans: 10 h 58 min
